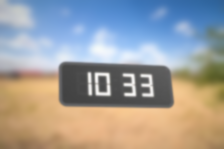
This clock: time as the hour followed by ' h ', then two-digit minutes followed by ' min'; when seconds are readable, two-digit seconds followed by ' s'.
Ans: 10 h 33 min
